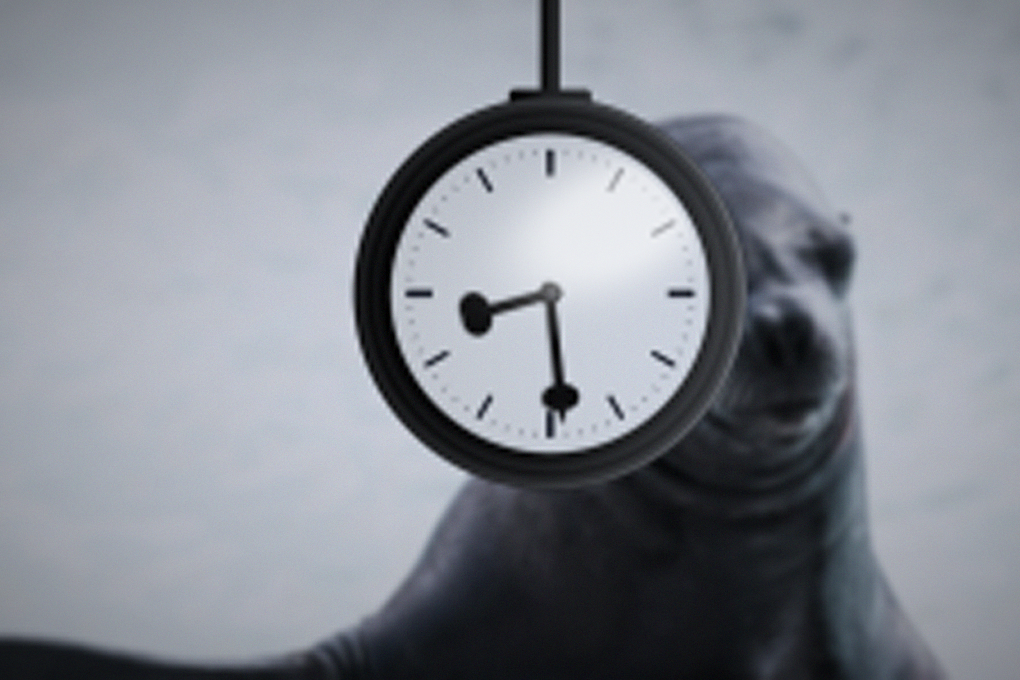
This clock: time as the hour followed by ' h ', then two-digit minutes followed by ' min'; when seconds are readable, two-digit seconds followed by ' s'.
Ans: 8 h 29 min
